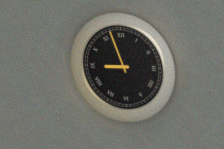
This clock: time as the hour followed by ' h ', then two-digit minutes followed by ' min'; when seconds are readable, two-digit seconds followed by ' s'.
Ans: 8 h 57 min
